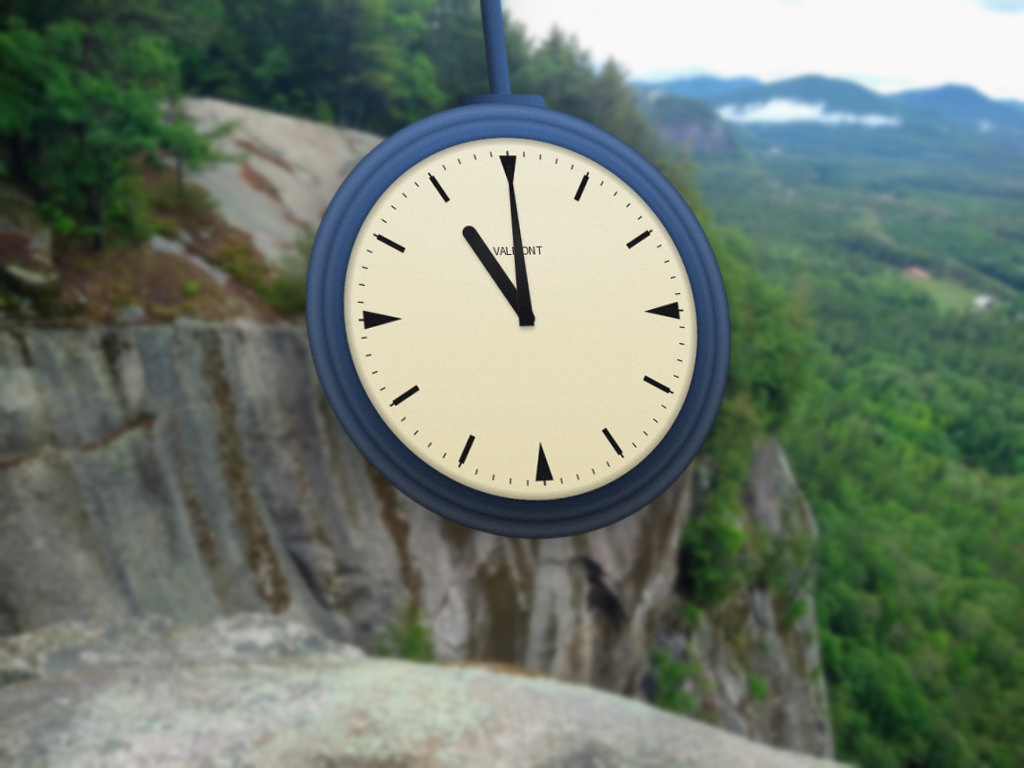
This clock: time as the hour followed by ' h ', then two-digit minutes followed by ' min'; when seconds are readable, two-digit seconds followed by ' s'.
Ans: 11 h 00 min
